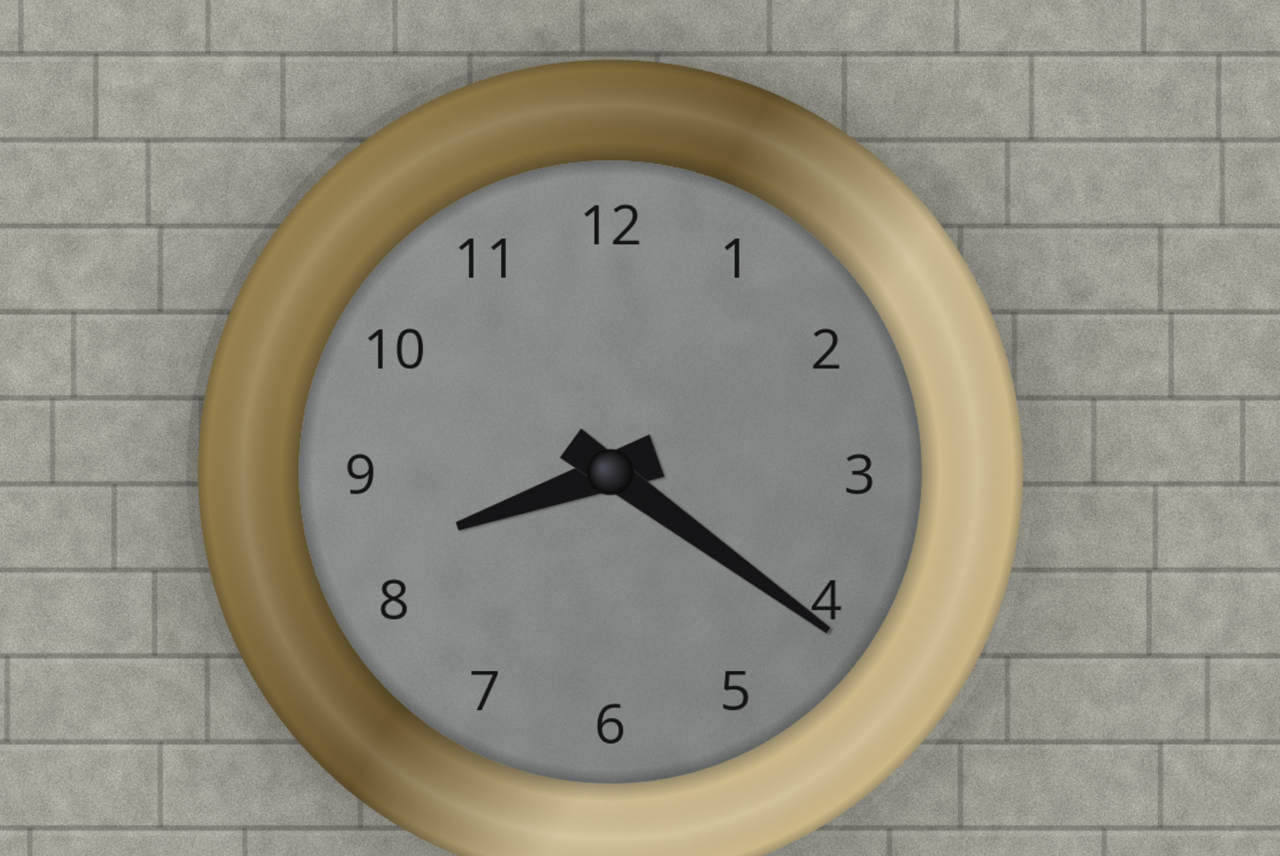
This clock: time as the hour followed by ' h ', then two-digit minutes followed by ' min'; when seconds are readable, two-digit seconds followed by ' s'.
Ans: 8 h 21 min
